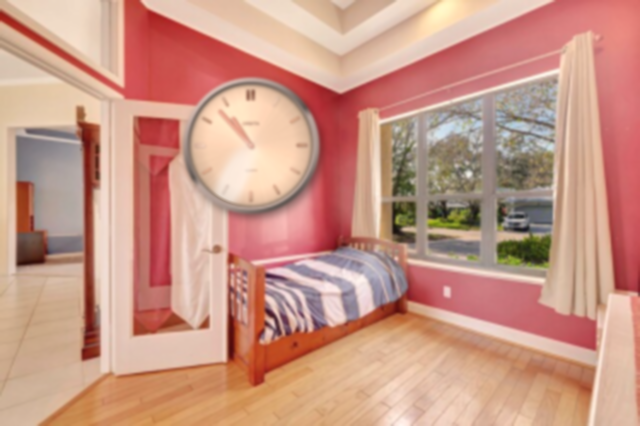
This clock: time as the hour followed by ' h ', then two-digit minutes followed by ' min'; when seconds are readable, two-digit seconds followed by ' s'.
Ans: 10 h 53 min
